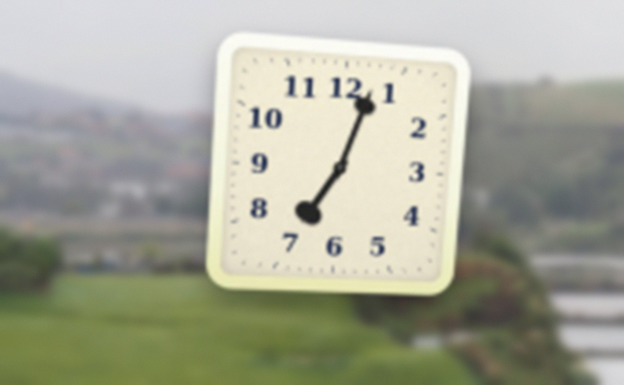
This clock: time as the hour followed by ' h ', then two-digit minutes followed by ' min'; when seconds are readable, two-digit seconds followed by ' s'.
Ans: 7 h 03 min
